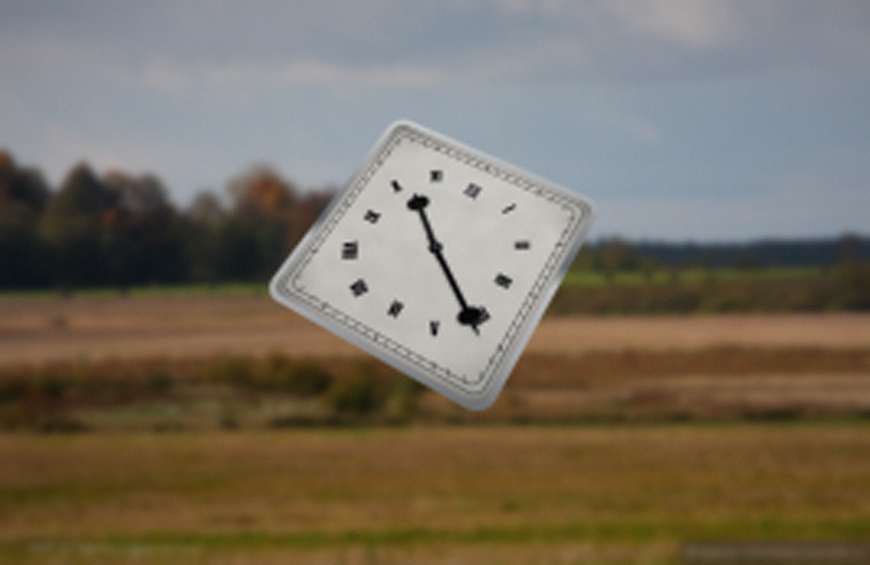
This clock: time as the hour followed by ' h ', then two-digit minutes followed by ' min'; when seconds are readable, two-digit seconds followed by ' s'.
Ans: 10 h 21 min
